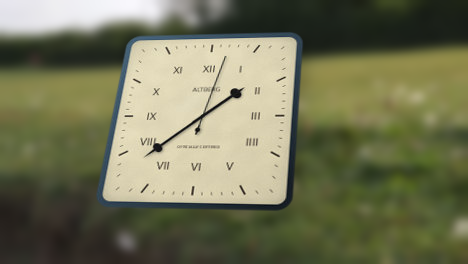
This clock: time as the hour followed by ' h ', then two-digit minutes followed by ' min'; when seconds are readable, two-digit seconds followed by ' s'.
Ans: 1 h 38 min 02 s
